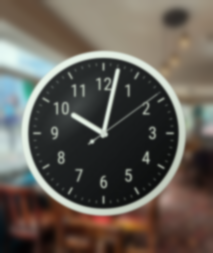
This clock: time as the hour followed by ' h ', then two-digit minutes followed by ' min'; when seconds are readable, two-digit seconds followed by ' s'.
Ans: 10 h 02 min 09 s
